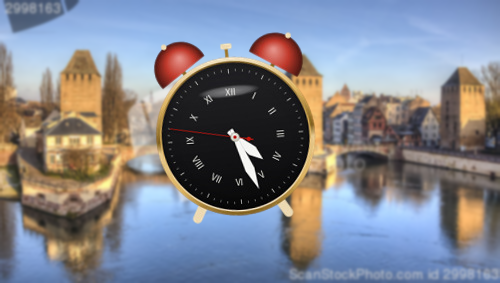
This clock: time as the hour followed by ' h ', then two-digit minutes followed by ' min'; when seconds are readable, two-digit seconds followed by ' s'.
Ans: 4 h 26 min 47 s
